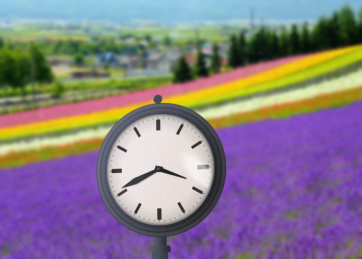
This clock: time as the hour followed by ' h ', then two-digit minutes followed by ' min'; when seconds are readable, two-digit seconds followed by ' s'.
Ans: 3 h 41 min
